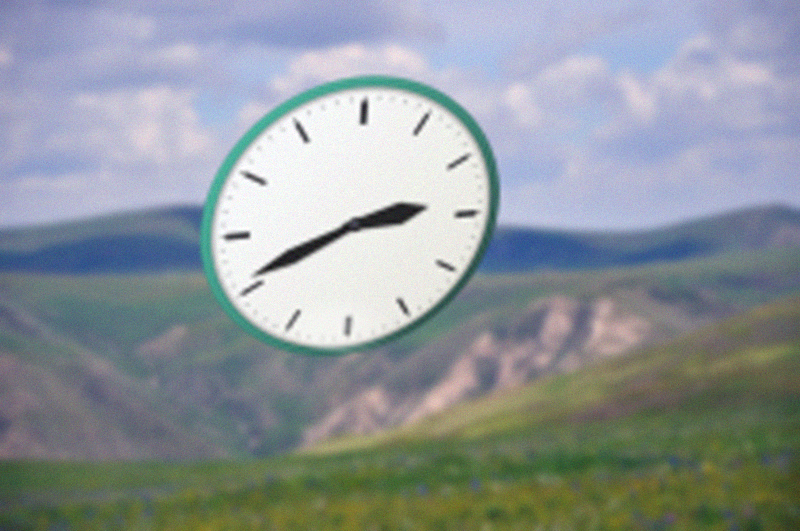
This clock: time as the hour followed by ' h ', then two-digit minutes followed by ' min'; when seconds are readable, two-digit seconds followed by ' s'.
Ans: 2 h 41 min
